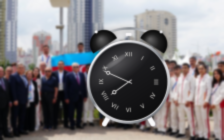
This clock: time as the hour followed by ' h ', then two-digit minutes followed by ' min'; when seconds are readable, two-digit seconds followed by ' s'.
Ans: 7 h 49 min
